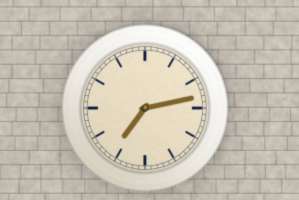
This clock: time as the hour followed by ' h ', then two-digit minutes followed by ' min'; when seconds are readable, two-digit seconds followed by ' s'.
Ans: 7 h 13 min
